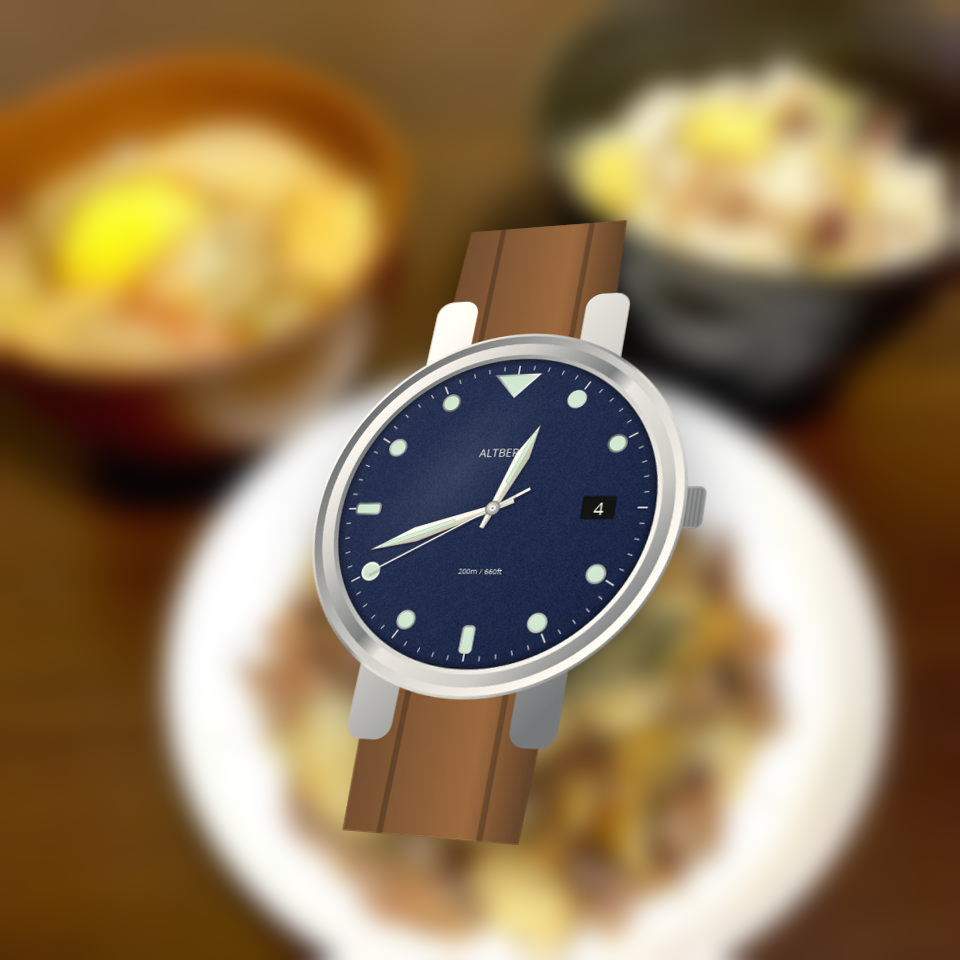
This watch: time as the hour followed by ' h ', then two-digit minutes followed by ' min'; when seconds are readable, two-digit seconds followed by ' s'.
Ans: 12 h 41 min 40 s
